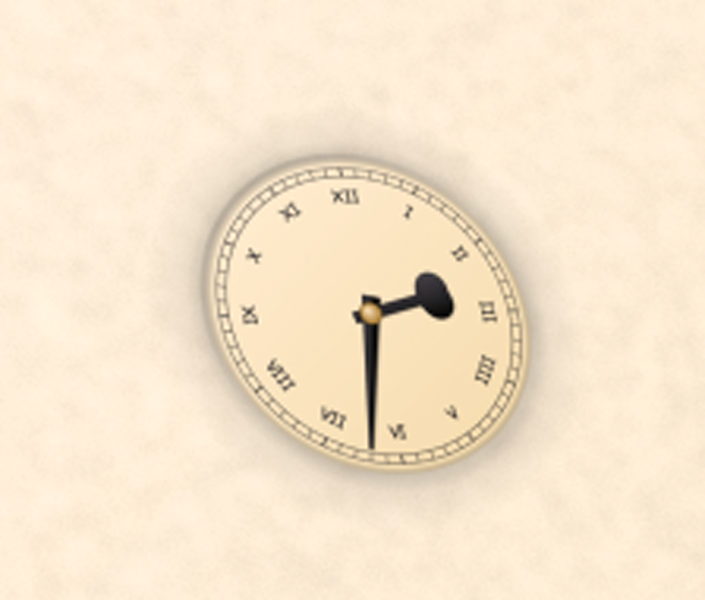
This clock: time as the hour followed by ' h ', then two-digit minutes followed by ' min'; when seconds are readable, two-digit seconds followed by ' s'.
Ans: 2 h 32 min
